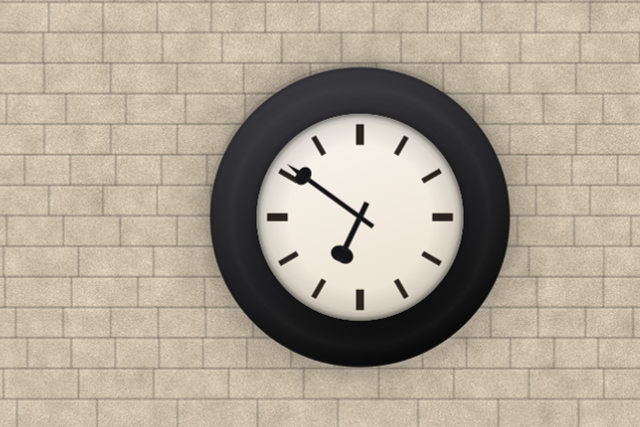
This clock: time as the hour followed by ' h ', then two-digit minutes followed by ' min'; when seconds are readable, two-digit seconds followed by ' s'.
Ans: 6 h 51 min
